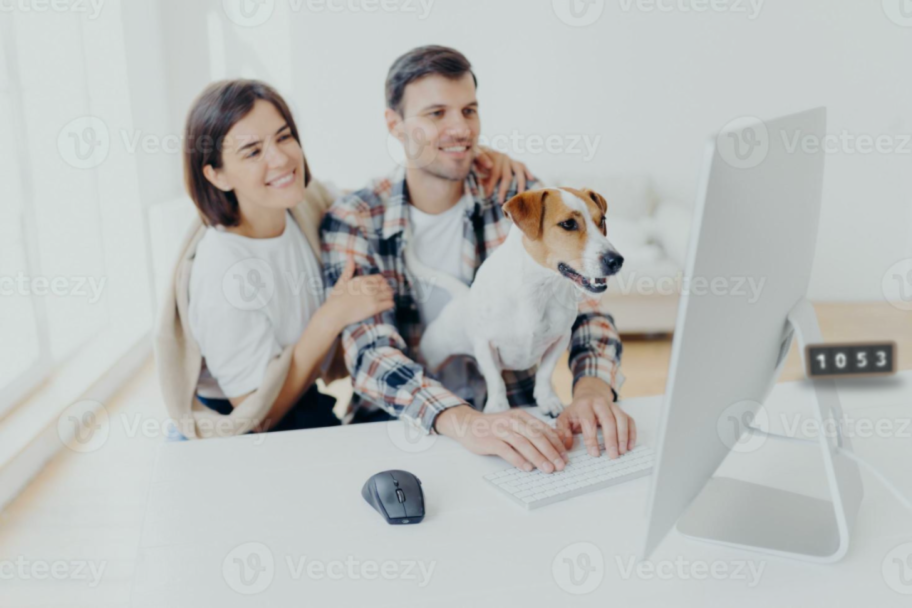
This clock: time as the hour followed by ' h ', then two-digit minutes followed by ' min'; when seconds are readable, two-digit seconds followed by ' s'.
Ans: 10 h 53 min
